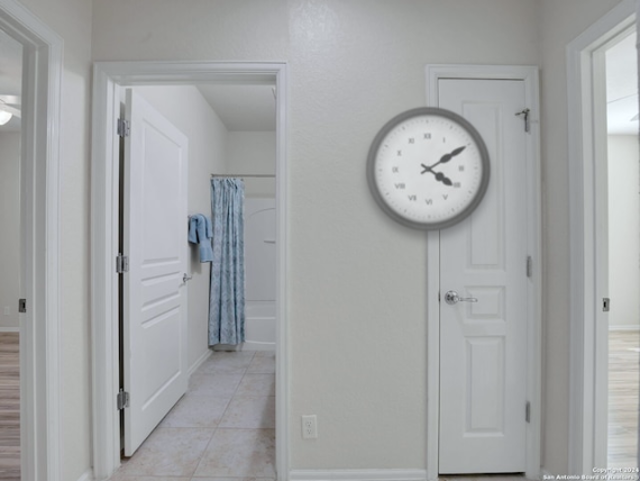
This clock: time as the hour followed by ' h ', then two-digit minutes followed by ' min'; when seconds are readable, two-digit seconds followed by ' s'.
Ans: 4 h 10 min
